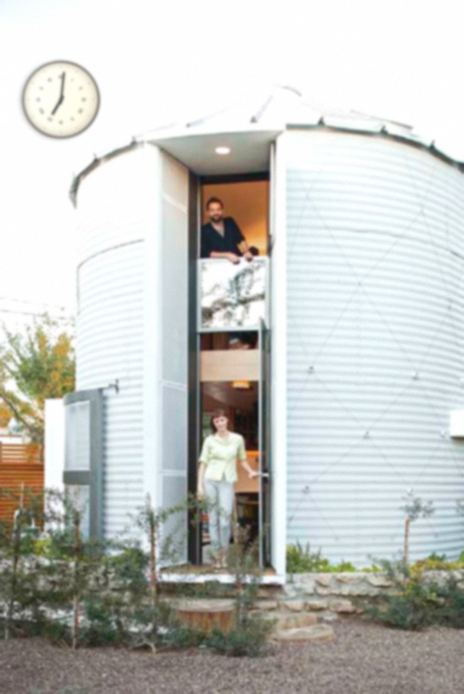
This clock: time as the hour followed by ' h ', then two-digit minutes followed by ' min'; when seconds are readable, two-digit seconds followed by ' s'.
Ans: 7 h 01 min
